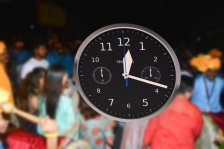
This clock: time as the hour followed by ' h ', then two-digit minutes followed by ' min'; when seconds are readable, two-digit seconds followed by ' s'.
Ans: 12 h 18 min
